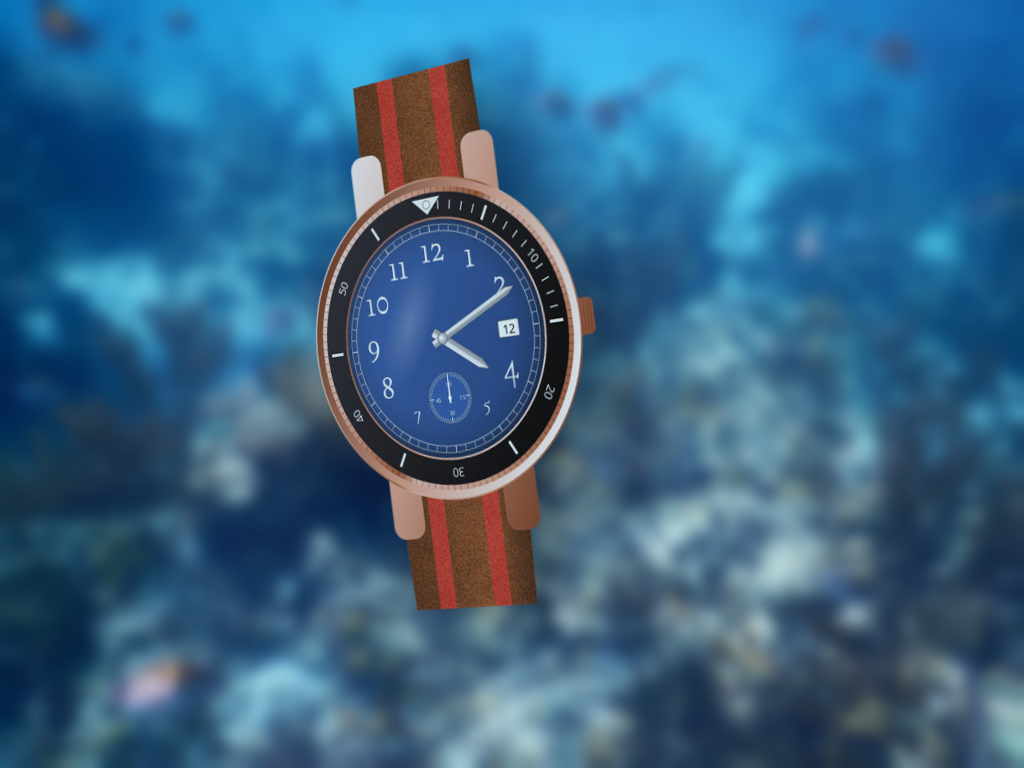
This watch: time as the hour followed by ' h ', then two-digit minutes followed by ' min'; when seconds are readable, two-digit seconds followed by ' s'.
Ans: 4 h 11 min
